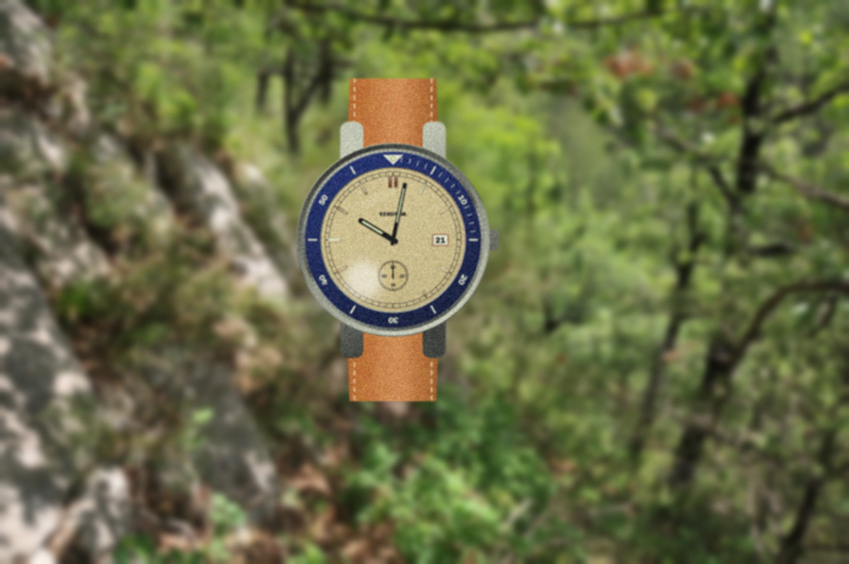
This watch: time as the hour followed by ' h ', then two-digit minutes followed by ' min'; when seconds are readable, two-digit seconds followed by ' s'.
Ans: 10 h 02 min
